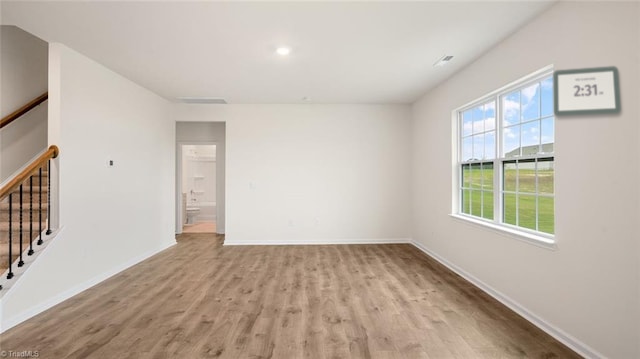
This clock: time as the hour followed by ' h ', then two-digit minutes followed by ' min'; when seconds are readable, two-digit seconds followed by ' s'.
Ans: 2 h 31 min
